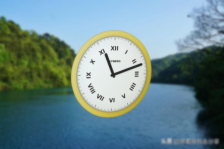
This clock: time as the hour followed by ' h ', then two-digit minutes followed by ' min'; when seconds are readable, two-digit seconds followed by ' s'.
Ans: 11 h 12 min
